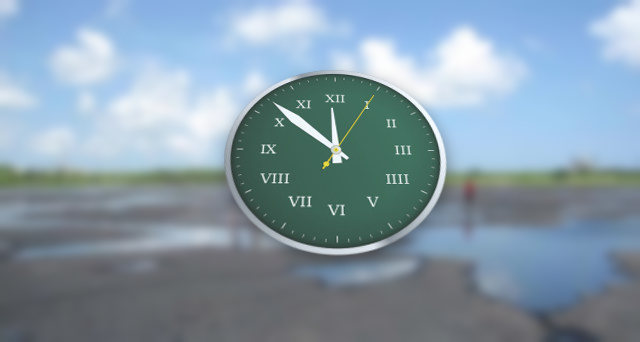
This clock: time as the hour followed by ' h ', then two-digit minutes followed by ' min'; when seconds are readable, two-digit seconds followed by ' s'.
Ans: 11 h 52 min 05 s
